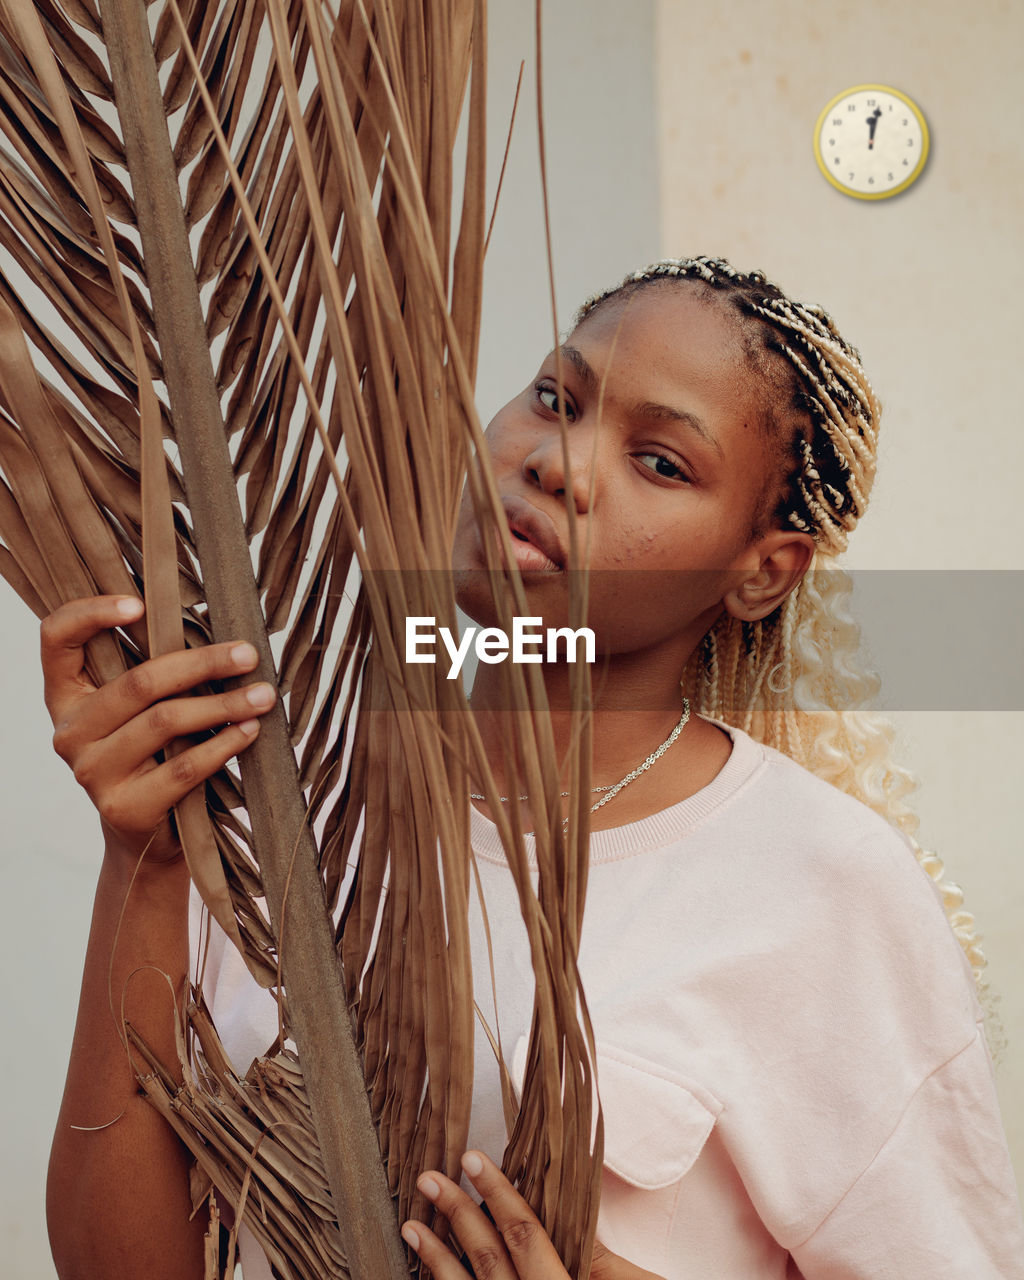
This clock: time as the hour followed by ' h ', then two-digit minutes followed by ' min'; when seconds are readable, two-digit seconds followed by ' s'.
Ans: 12 h 02 min
